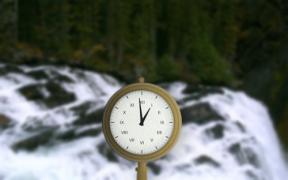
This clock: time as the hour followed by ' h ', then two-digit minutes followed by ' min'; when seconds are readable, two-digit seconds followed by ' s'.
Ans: 12 h 59 min
